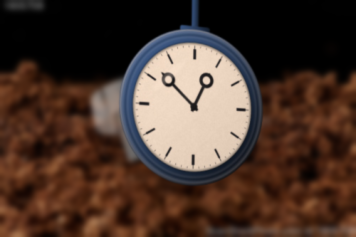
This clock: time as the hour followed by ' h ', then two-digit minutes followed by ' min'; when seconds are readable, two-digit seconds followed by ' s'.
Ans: 12 h 52 min
